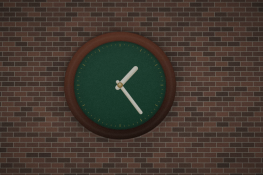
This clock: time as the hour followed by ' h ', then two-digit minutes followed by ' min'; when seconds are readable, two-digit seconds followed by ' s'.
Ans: 1 h 24 min
